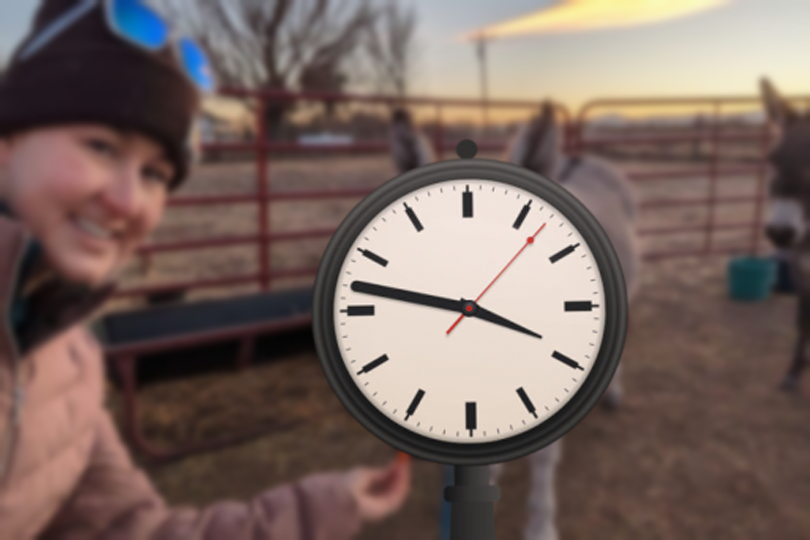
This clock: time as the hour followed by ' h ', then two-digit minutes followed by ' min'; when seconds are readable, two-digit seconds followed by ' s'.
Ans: 3 h 47 min 07 s
